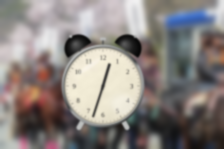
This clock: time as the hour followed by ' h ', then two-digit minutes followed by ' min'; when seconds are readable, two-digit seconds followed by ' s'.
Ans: 12 h 33 min
